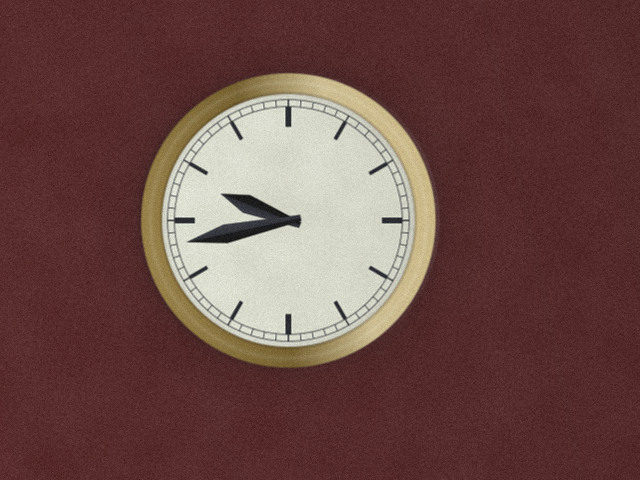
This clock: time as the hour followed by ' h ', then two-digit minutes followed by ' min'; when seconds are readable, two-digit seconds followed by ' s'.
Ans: 9 h 43 min
